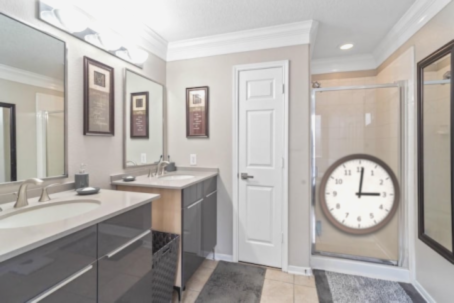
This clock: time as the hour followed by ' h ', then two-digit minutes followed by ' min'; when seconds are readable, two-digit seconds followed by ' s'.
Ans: 3 h 01 min
